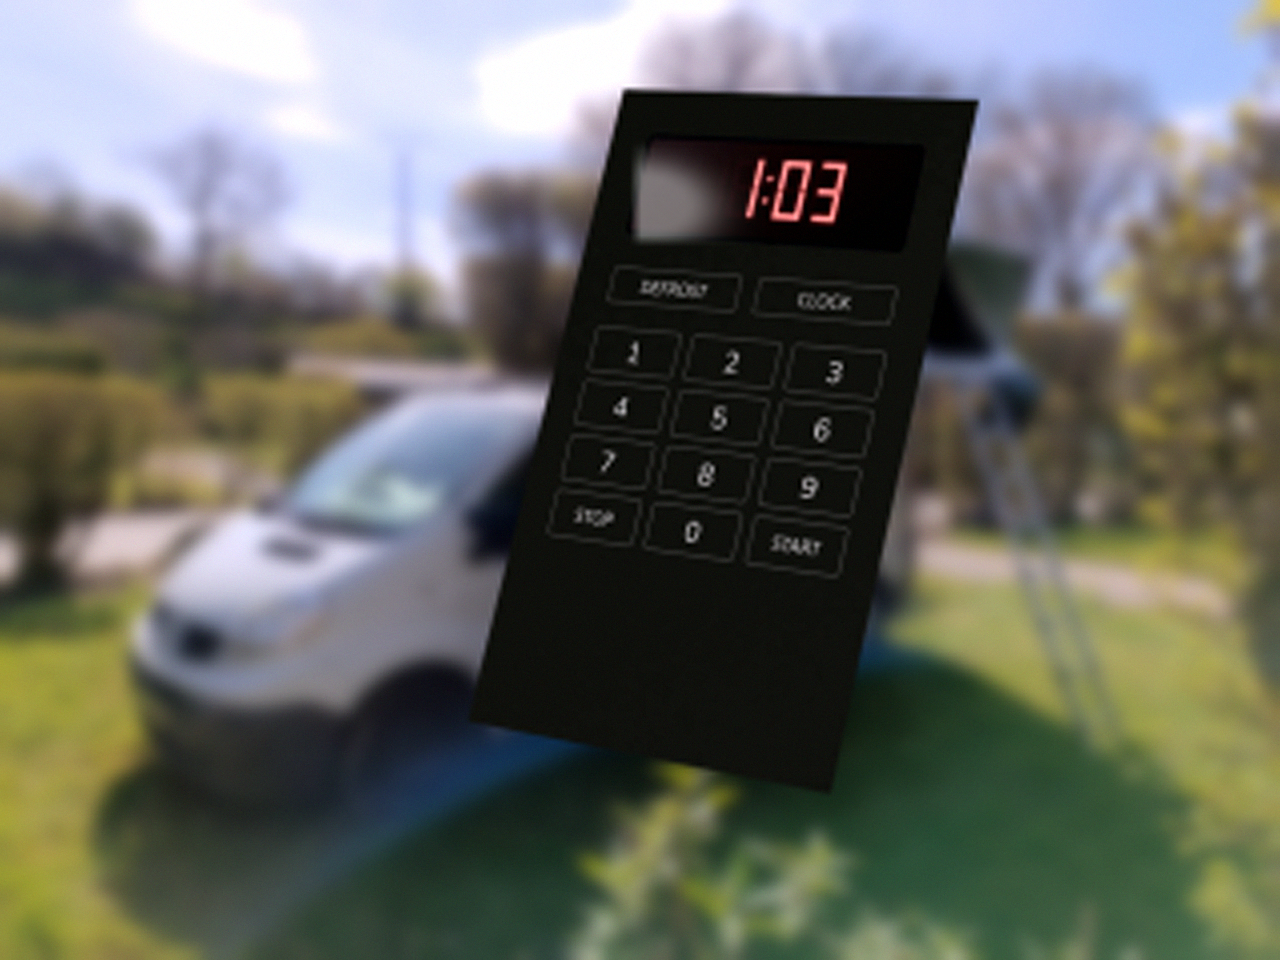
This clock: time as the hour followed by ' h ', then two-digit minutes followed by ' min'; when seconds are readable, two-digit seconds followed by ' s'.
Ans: 1 h 03 min
